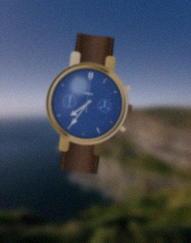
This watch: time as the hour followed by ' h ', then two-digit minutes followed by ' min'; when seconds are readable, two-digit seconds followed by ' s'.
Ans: 7 h 35 min
